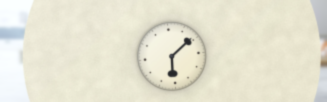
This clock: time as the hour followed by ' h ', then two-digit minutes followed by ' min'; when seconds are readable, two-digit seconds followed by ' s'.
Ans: 6 h 09 min
